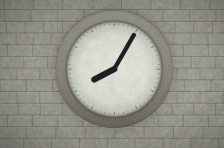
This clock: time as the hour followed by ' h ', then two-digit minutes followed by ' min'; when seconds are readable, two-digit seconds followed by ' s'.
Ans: 8 h 05 min
